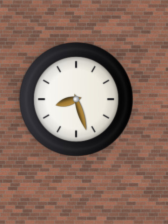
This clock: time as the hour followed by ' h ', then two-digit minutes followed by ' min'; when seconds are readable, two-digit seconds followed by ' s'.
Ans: 8 h 27 min
